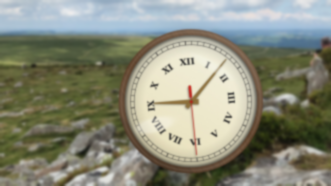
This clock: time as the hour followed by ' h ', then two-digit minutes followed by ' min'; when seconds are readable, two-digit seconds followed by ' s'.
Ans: 9 h 07 min 30 s
